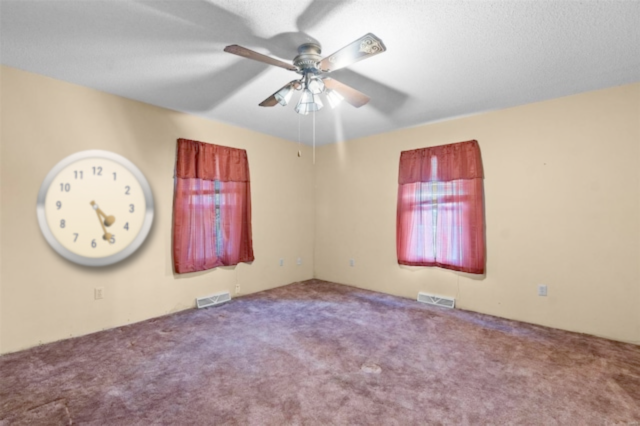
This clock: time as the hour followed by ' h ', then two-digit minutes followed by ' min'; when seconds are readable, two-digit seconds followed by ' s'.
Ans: 4 h 26 min
